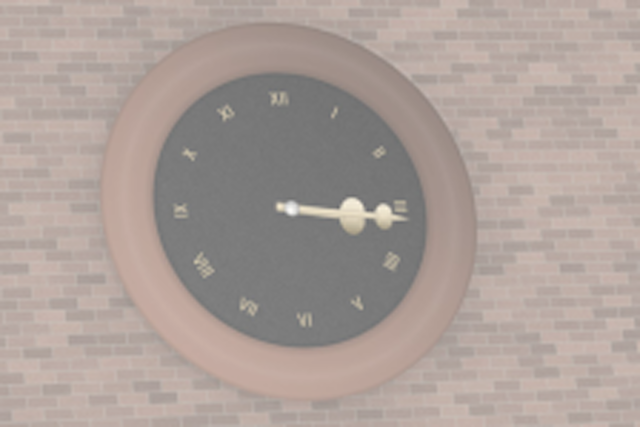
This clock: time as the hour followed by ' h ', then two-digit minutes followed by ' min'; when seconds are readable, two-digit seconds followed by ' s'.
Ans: 3 h 16 min
